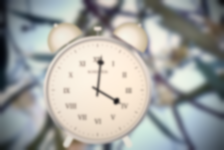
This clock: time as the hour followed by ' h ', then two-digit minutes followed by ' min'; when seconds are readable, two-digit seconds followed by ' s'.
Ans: 4 h 01 min
